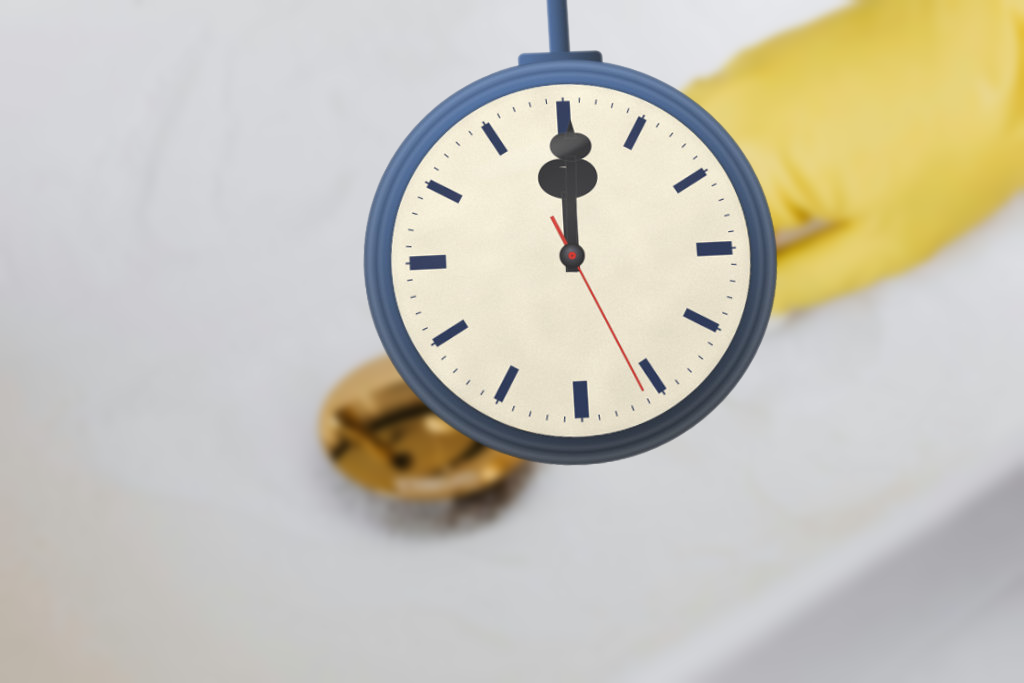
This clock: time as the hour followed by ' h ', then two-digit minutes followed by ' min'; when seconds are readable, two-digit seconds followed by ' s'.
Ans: 12 h 00 min 26 s
